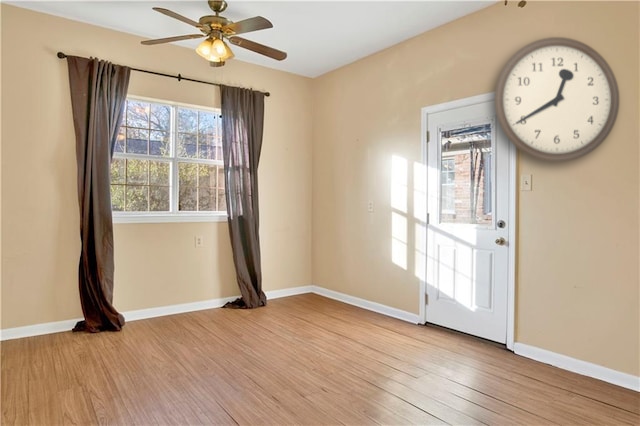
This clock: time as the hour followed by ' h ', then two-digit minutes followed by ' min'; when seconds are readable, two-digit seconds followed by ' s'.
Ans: 12 h 40 min
